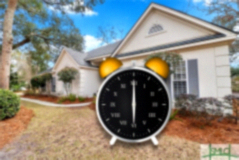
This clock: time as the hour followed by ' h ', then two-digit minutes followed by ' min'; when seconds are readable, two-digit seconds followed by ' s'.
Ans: 6 h 00 min
